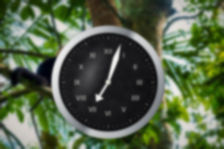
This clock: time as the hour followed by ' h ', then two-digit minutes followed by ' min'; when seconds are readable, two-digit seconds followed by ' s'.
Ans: 7 h 03 min
